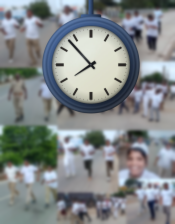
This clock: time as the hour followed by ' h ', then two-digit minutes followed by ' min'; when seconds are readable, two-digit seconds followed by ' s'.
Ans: 7 h 53 min
